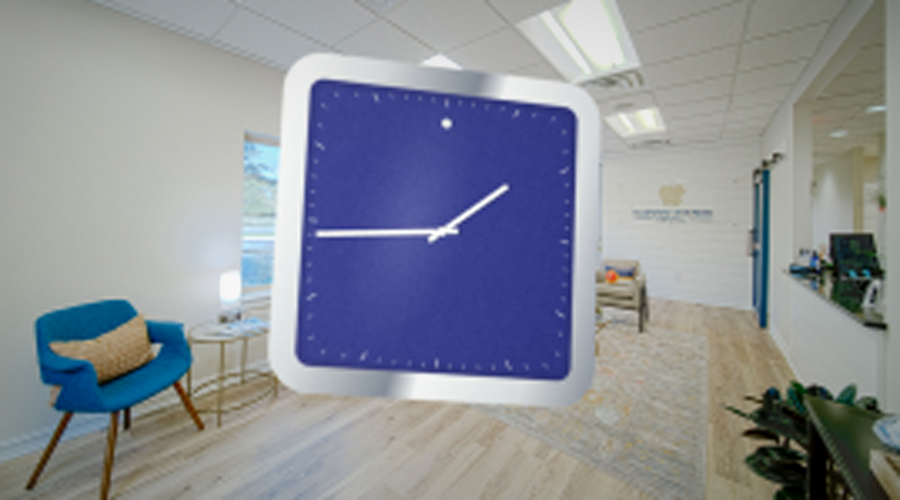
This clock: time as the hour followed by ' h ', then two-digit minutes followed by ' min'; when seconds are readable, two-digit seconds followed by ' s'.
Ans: 1 h 44 min
